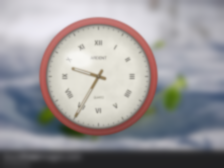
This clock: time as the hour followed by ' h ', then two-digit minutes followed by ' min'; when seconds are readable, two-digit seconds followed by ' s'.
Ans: 9 h 35 min
